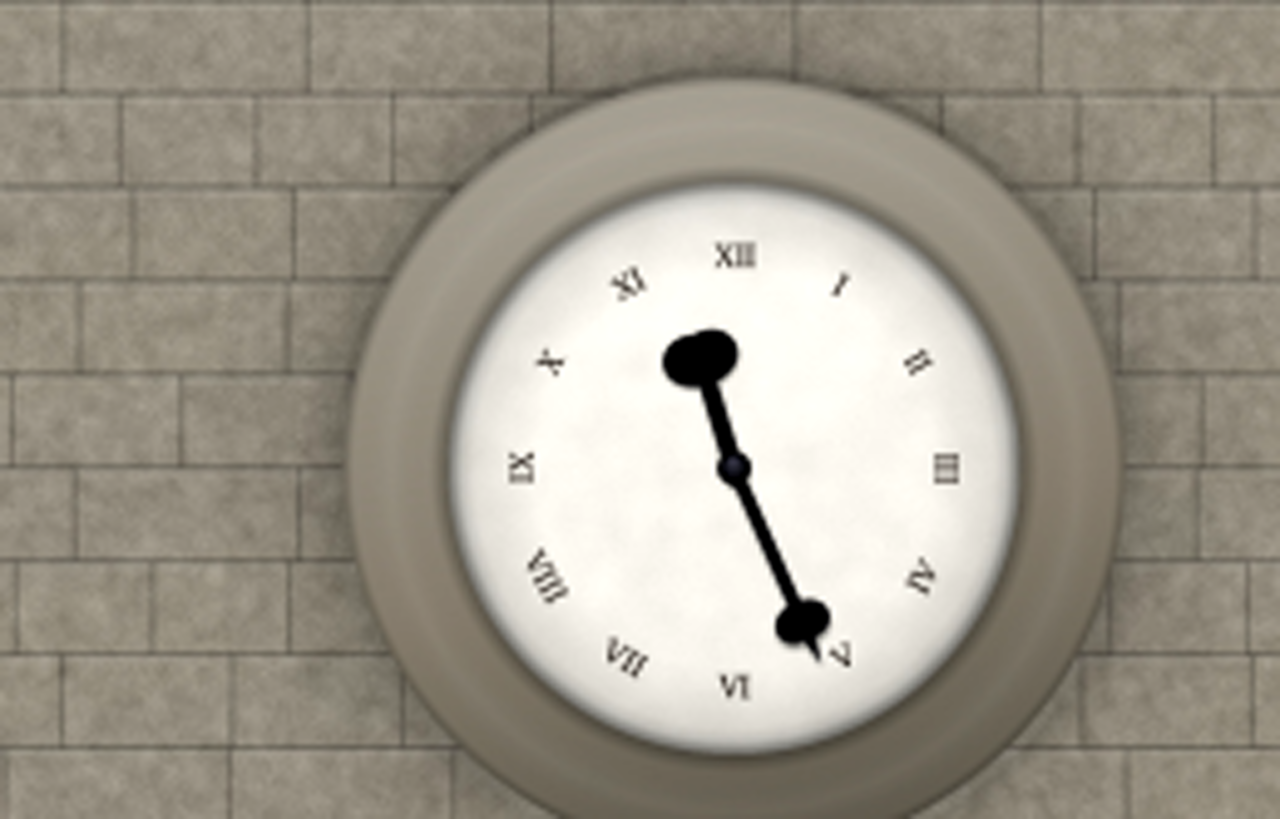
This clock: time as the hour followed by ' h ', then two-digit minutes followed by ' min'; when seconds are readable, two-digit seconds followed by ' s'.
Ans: 11 h 26 min
